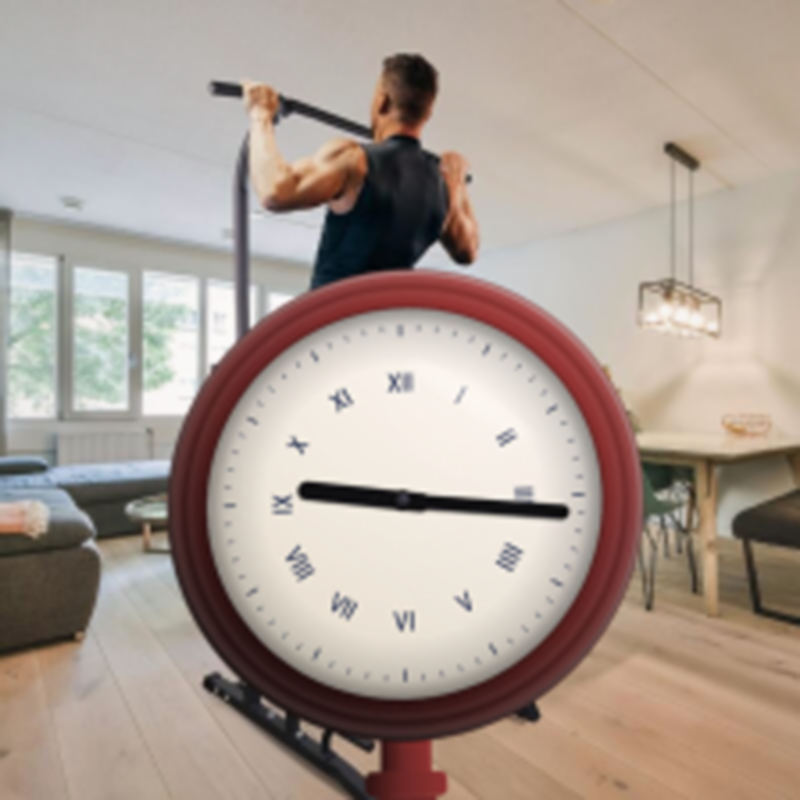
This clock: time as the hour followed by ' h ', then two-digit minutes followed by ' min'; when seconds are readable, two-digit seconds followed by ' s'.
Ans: 9 h 16 min
